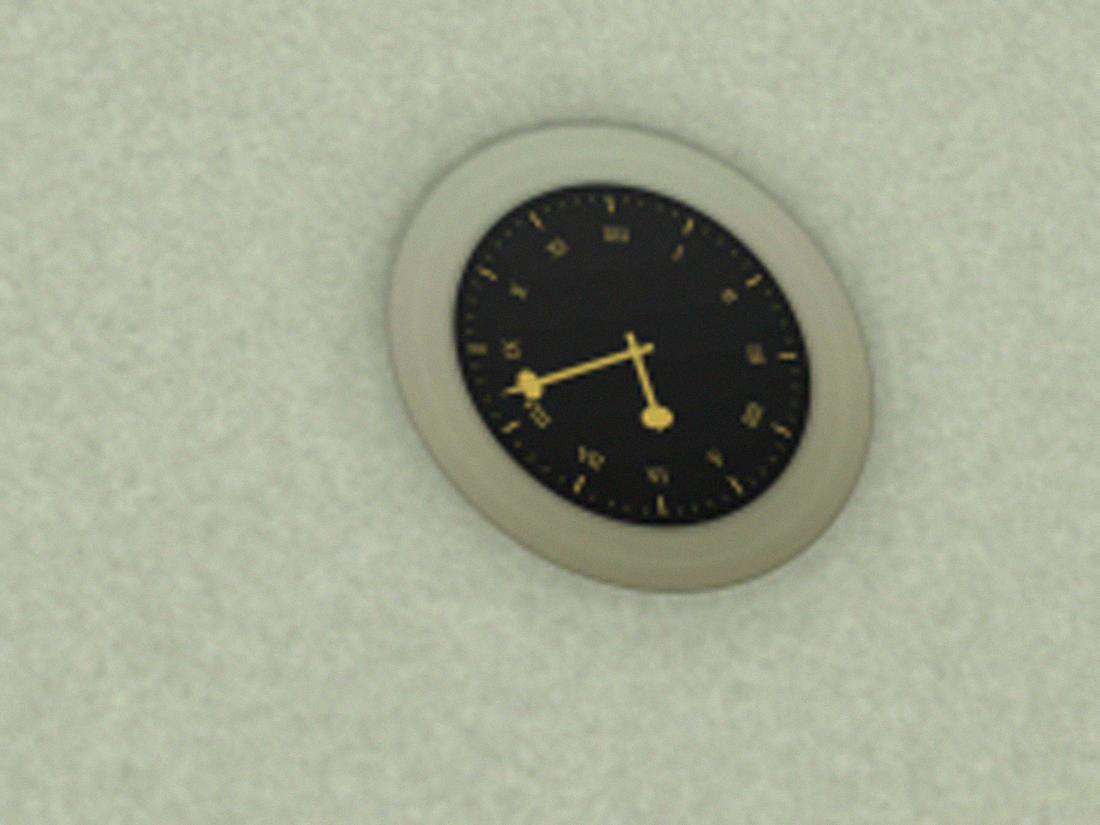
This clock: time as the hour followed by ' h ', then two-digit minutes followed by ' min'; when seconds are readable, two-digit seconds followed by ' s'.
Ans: 5 h 42 min
